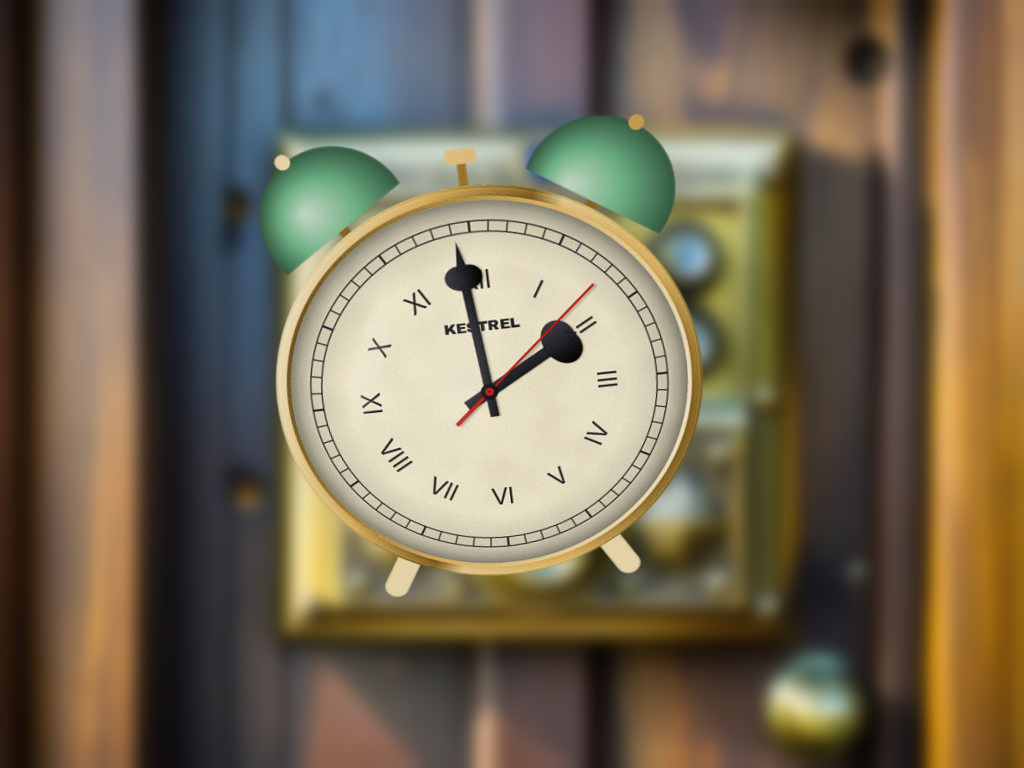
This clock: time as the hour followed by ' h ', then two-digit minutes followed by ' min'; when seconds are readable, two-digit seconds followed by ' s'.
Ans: 1 h 59 min 08 s
